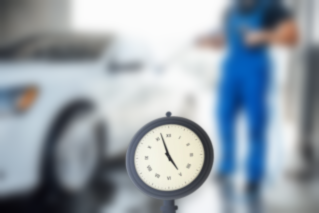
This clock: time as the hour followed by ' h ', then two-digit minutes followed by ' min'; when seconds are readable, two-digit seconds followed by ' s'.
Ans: 4 h 57 min
